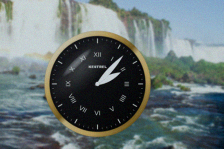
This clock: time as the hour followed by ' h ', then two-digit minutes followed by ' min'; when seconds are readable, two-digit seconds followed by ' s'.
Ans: 2 h 07 min
